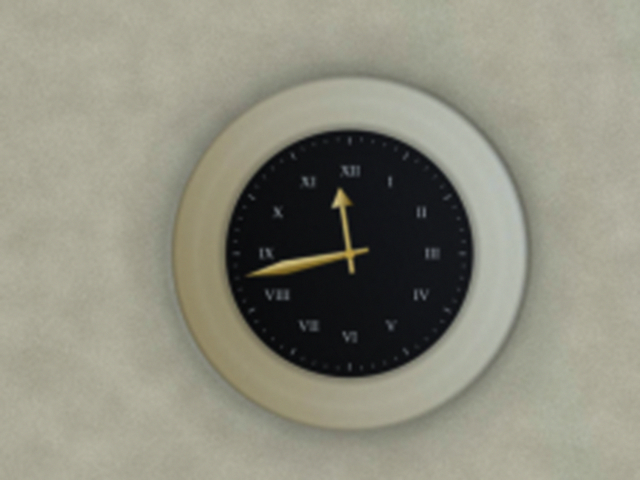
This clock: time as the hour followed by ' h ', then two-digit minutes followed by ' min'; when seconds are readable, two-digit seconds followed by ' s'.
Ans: 11 h 43 min
